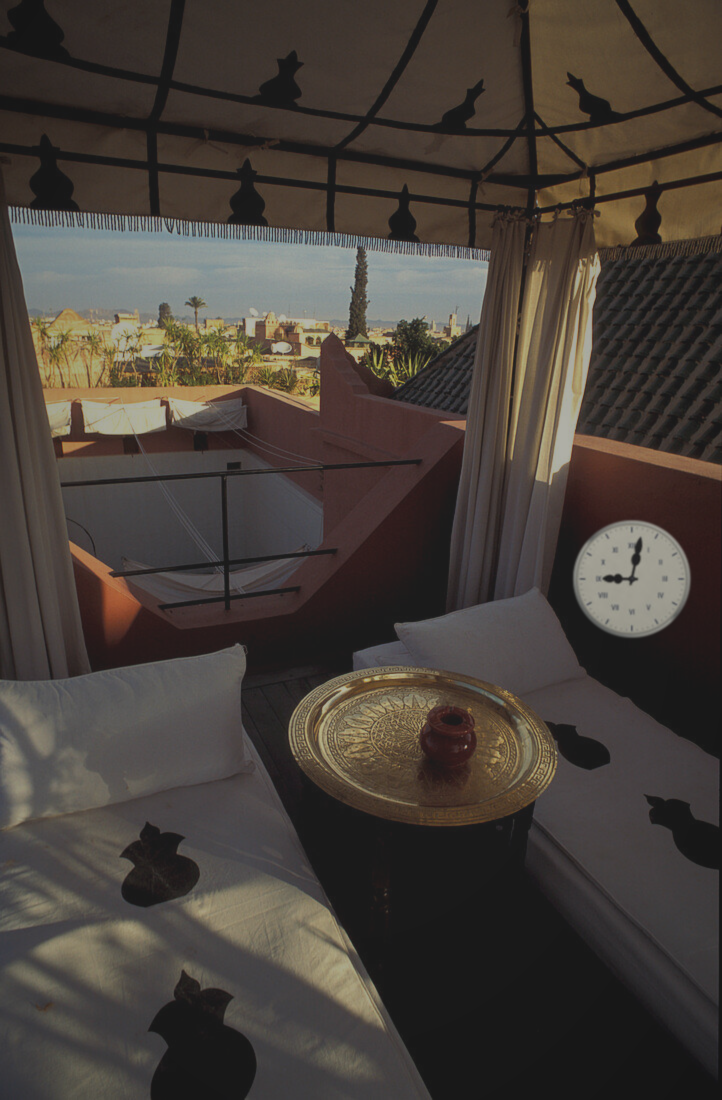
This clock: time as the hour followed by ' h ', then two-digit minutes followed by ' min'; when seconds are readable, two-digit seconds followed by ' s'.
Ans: 9 h 02 min
